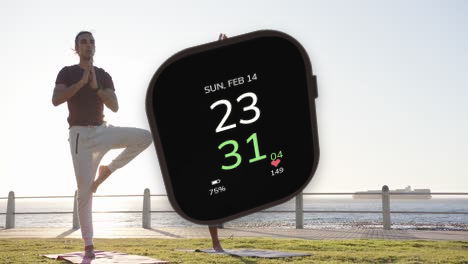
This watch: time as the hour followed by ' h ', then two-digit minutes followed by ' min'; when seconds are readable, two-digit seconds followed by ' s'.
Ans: 23 h 31 min 04 s
